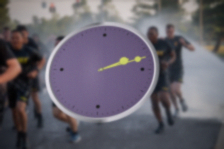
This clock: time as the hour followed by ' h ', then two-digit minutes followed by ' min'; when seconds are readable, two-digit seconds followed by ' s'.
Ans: 2 h 12 min
